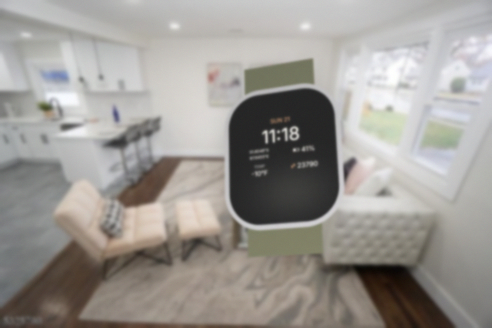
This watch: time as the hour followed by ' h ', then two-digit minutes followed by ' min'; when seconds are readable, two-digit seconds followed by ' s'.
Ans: 11 h 18 min
